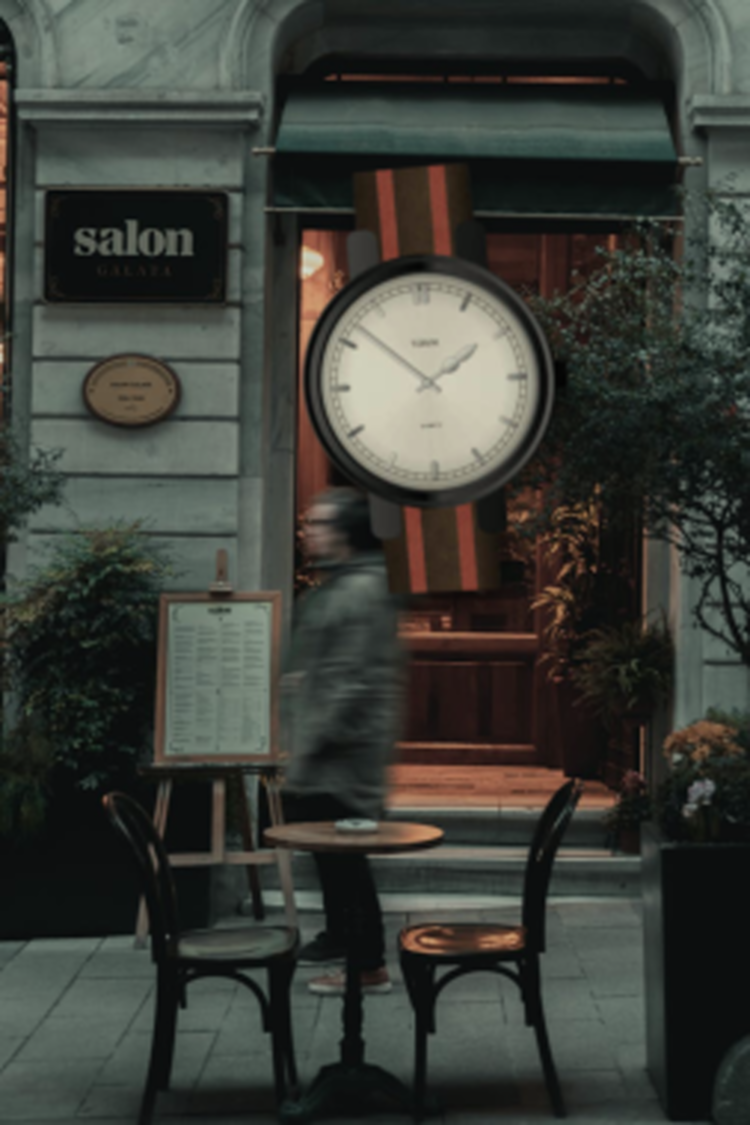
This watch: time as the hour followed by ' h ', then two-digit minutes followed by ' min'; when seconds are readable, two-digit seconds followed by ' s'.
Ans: 1 h 52 min
